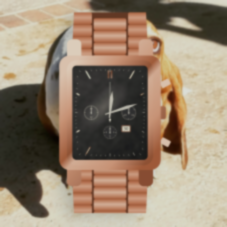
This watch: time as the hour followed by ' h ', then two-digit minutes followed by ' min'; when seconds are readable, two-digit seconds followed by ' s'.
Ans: 12 h 12 min
